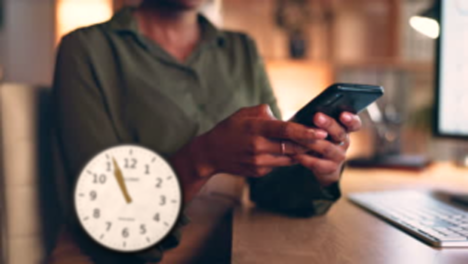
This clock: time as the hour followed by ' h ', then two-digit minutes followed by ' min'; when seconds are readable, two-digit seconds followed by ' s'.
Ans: 10 h 56 min
